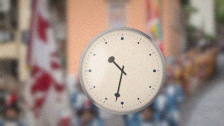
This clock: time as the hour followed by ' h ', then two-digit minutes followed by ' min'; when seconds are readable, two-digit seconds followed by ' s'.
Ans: 10 h 32 min
